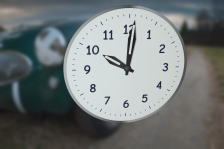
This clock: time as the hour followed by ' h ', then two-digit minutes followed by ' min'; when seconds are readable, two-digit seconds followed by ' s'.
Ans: 10 h 01 min
